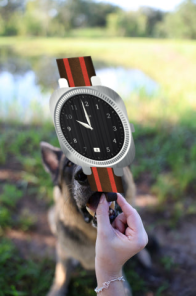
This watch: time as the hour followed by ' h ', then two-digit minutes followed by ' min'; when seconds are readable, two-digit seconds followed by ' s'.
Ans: 9 h 59 min
